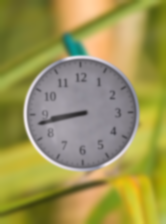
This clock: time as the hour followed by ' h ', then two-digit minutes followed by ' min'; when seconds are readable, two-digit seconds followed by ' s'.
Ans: 8 h 43 min
